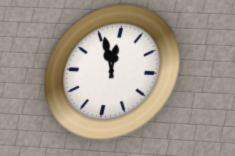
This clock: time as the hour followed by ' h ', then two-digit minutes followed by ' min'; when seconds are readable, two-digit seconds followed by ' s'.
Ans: 11 h 56 min
